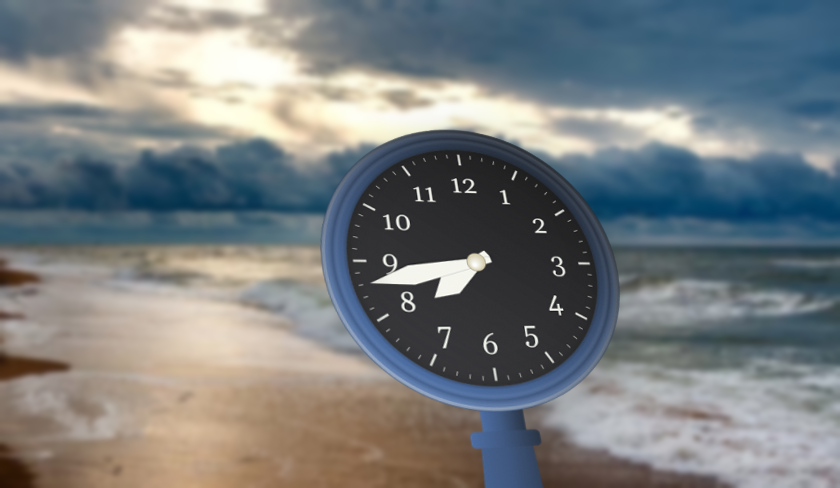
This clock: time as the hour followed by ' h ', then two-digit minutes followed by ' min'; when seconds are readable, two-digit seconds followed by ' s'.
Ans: 7 h 43 min
